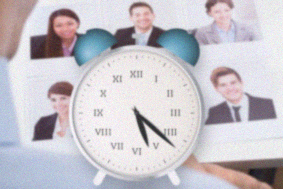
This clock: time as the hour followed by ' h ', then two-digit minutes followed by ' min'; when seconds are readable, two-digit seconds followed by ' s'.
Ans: 5 h 22 min
